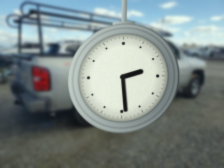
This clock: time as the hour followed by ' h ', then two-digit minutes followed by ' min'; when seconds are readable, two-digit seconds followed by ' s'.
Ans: 2 h 29 min
